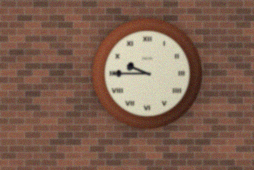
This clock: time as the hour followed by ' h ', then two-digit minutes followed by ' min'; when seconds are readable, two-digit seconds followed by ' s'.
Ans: 9 h 45 min
